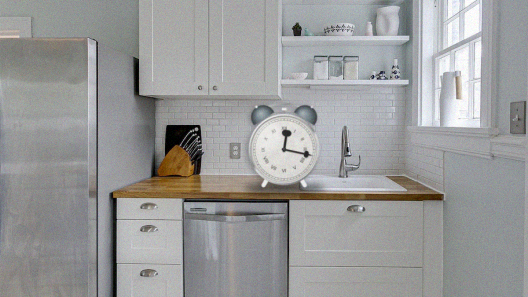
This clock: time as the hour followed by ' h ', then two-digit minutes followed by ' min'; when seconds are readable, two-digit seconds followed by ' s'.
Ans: 12 h 17 min
